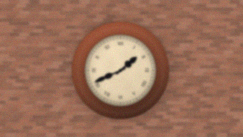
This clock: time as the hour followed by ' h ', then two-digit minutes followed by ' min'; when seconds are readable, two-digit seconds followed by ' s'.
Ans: 1 h 41 min
